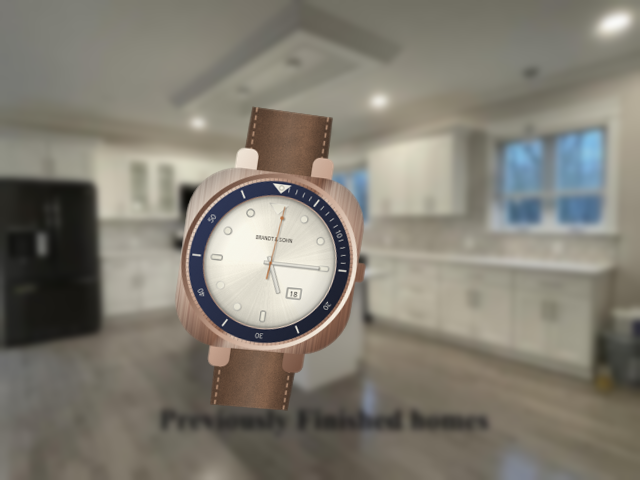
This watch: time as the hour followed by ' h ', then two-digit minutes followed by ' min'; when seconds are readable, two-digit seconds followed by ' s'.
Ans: 5 h 15 min 01 s
